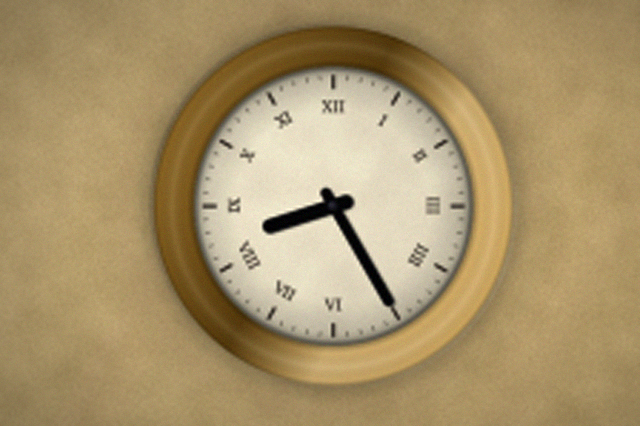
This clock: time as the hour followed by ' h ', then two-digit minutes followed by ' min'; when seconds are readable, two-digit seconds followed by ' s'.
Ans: 8 h 25 min
